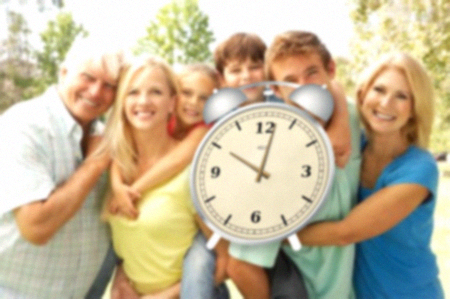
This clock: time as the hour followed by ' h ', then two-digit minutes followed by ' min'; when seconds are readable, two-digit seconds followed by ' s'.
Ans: 10 h 02 min
